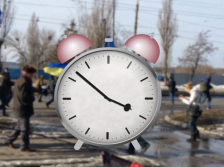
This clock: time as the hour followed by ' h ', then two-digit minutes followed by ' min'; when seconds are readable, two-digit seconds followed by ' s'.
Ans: 3 h 52 min
